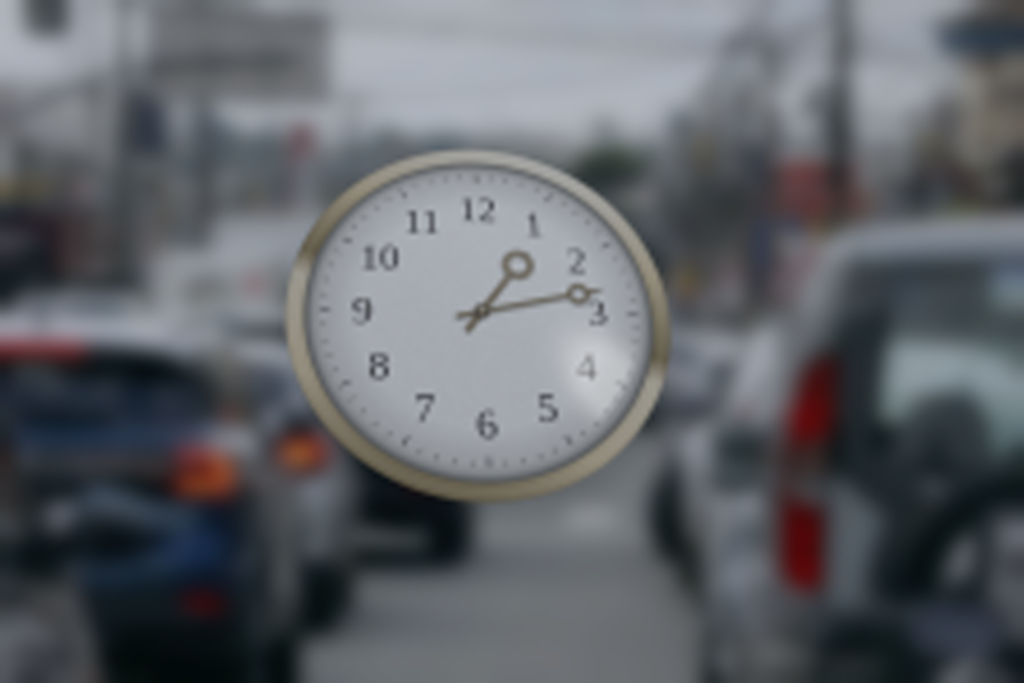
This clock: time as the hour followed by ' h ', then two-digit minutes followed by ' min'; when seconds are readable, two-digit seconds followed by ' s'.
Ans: 1 h 13 min
